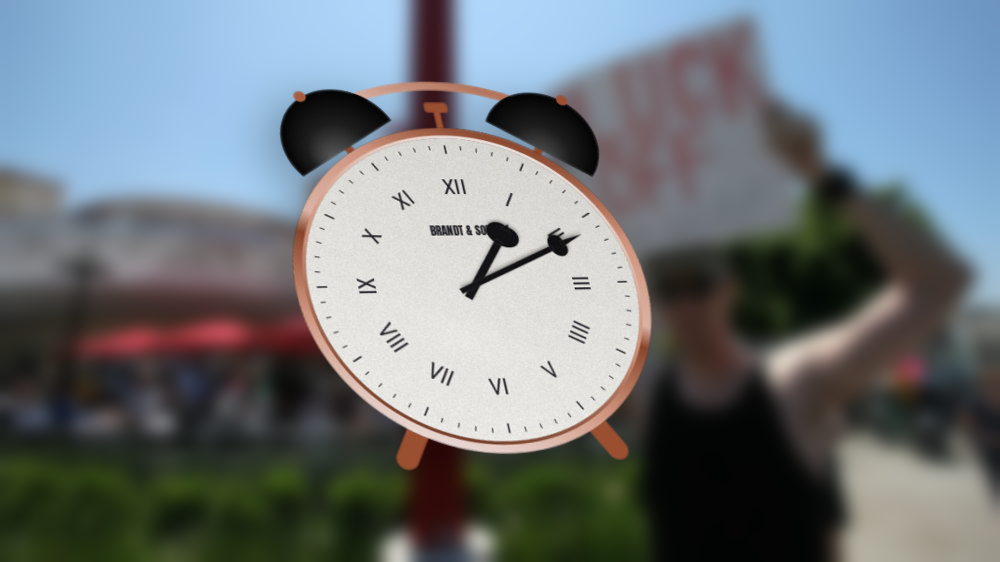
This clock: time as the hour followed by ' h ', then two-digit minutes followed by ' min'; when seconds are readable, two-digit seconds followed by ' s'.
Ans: 1 h 11 min
